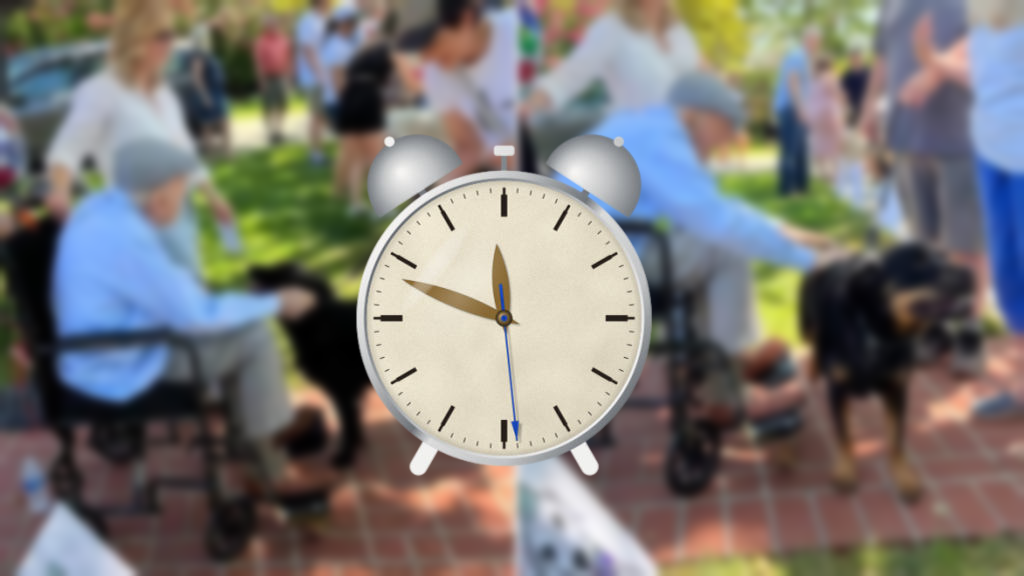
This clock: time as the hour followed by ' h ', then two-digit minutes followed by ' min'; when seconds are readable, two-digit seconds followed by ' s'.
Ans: 11 h 48 min 29 s
